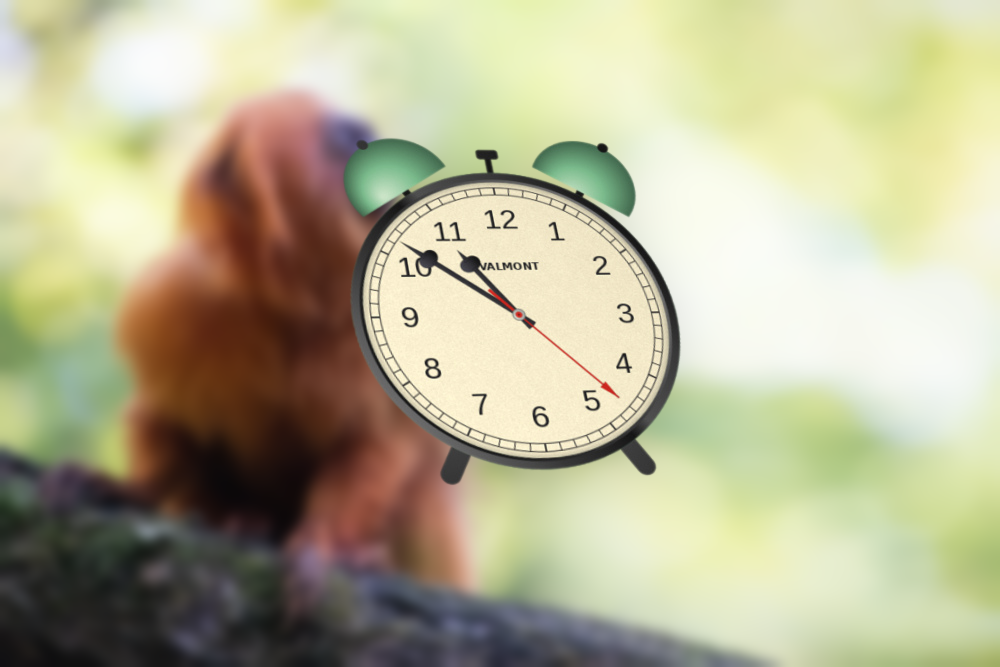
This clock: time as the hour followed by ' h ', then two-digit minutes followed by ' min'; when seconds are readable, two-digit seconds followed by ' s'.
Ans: 10 h 51 min 23 s
